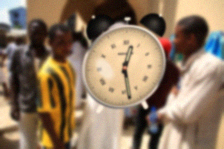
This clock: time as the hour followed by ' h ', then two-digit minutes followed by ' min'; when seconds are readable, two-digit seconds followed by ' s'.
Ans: 12 h 28 min
